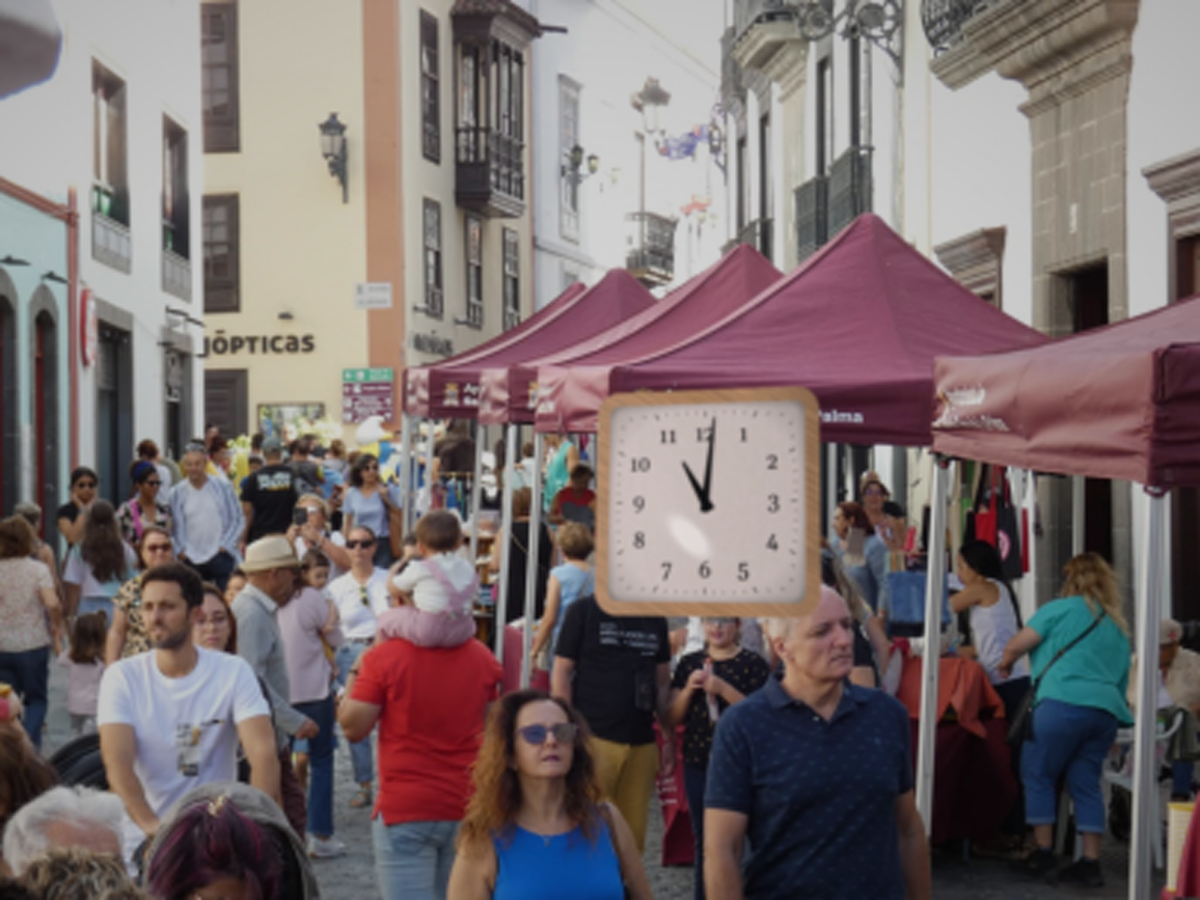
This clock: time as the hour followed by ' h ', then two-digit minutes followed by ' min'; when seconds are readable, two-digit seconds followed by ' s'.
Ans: 11 h 01 min
